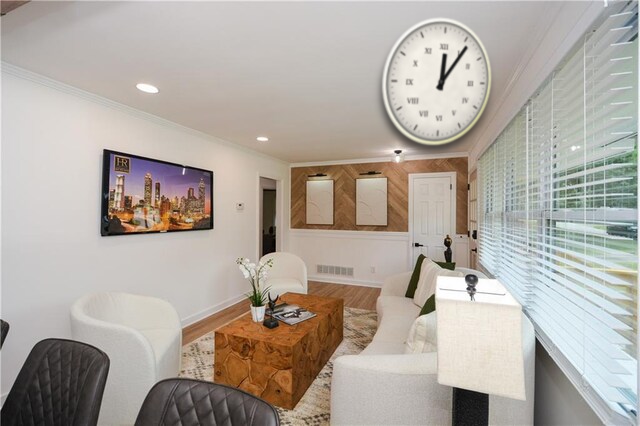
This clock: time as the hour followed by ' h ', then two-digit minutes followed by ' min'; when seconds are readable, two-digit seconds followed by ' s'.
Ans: 12 h 06 min
